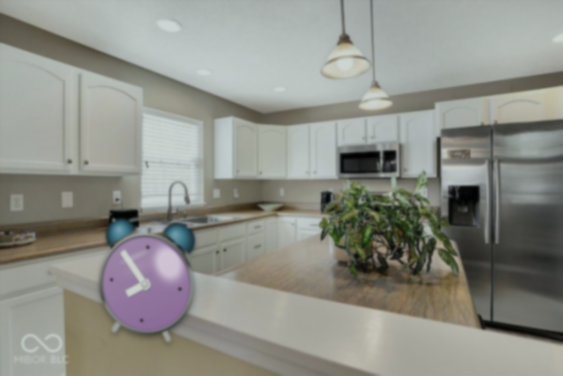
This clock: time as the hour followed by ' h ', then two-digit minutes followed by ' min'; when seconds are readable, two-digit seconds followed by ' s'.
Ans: 7 h 53 min
